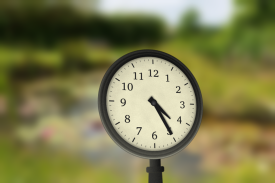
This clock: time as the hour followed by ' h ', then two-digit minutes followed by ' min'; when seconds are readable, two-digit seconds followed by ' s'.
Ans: 4 h 25 min
